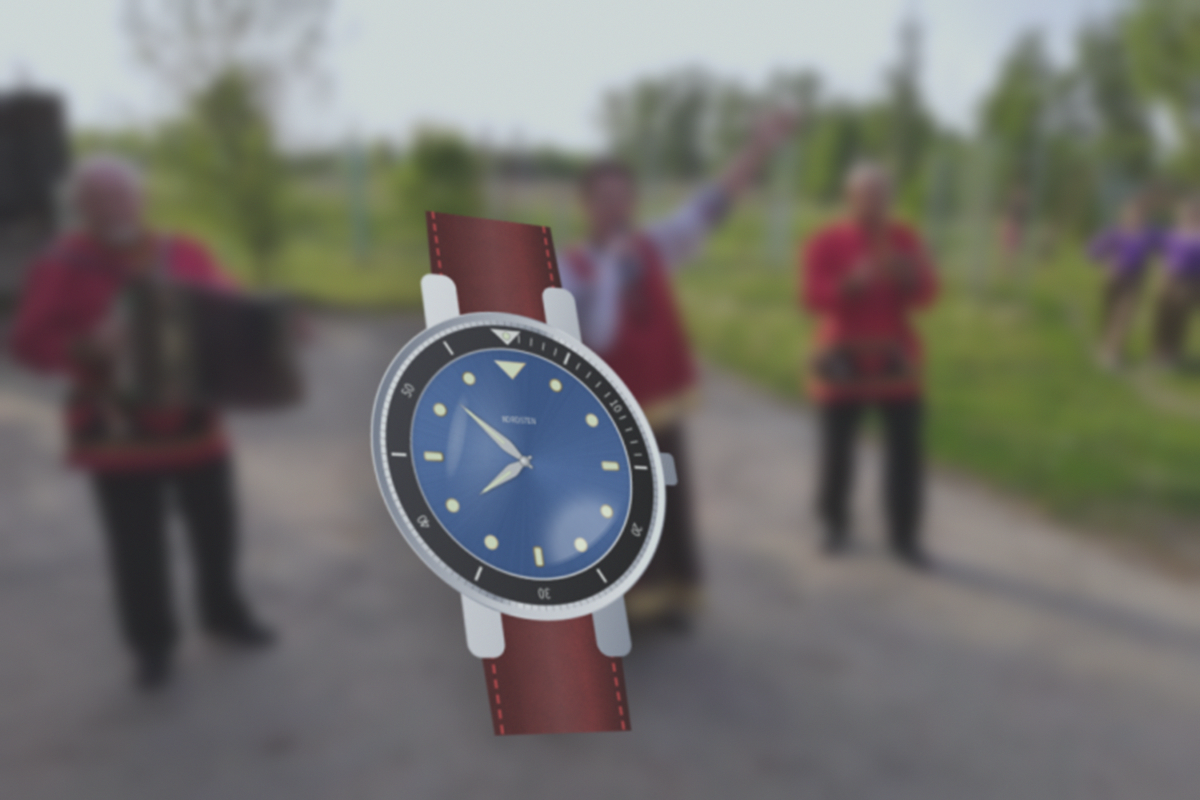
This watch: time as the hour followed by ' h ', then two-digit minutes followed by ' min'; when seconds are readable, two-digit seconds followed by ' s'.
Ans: 7 h 52 min
